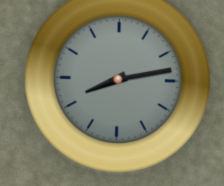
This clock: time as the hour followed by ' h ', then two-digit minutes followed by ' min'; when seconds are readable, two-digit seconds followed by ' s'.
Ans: 8 h 13 min
